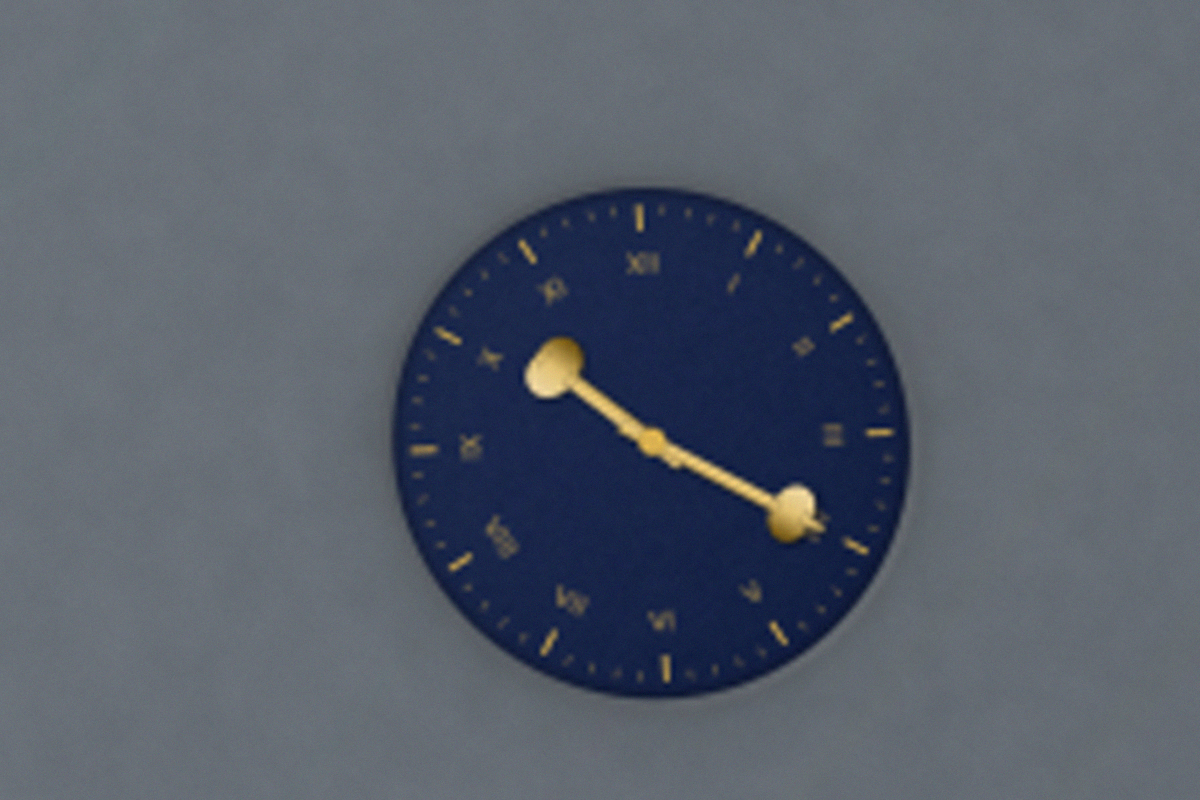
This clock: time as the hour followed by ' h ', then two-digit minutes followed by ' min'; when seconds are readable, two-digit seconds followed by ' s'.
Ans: 10 h 20 min
